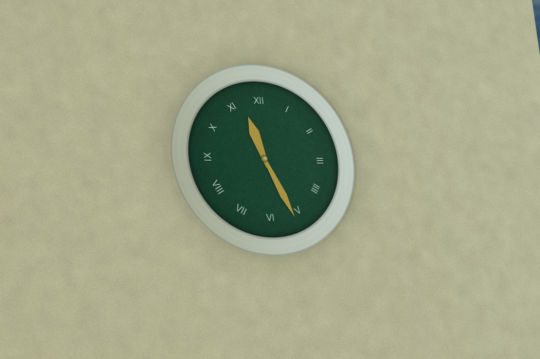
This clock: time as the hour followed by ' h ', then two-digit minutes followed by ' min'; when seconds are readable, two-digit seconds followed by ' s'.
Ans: 11 h 26 min
